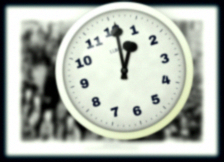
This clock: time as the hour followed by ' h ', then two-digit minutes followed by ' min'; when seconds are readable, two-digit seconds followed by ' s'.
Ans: 1 h 01 min
